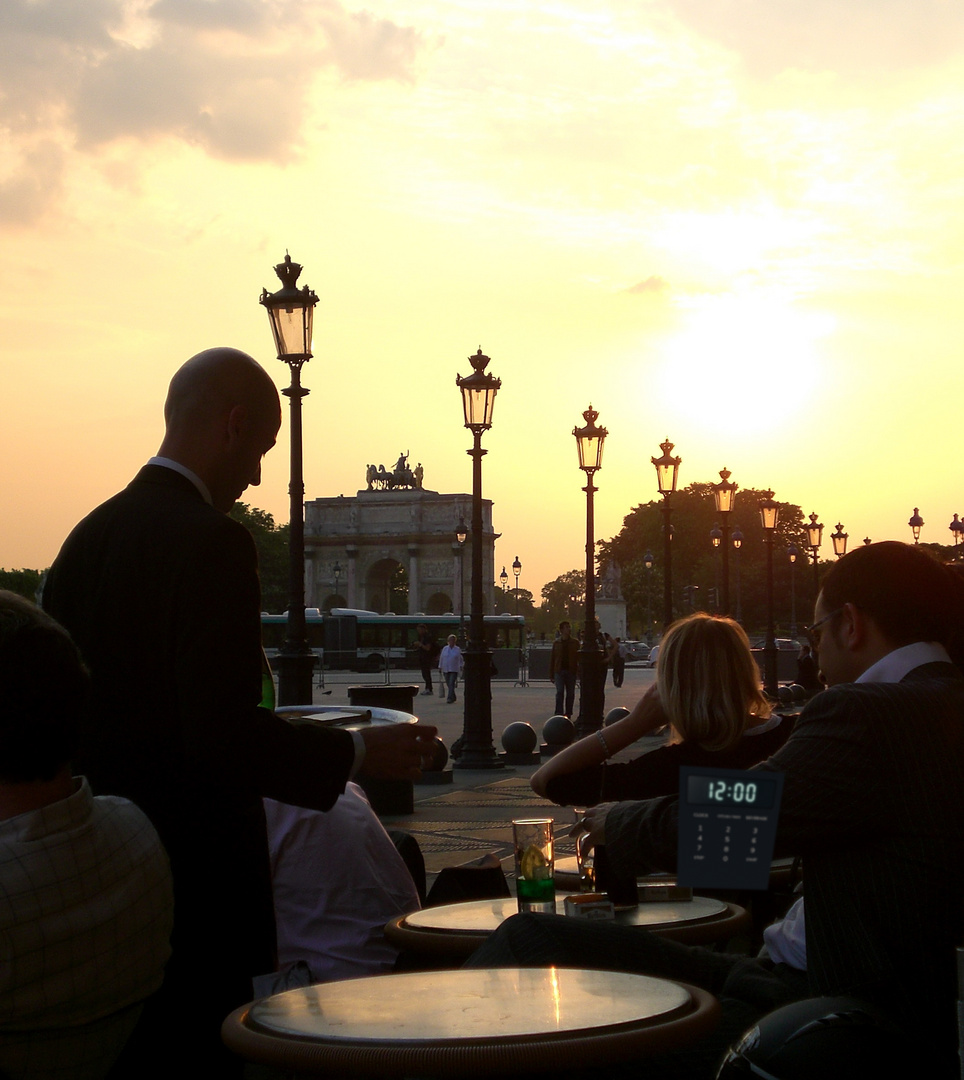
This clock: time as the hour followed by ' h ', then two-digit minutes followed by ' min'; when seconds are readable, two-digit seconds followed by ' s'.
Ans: 12 h 00 min
